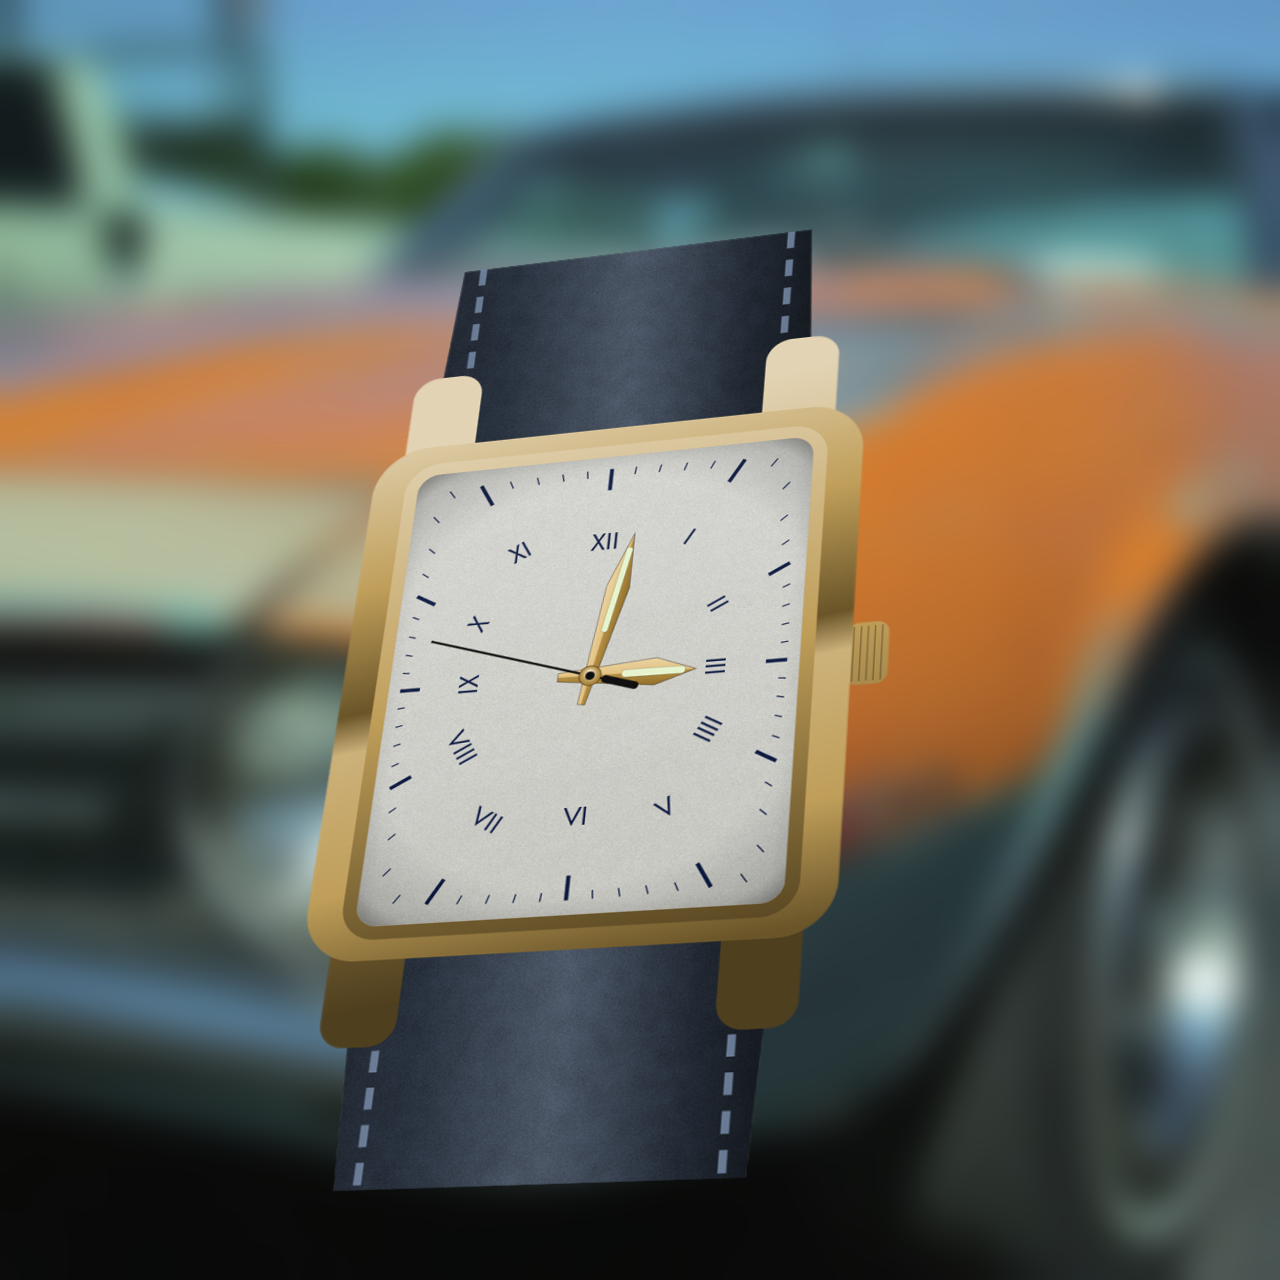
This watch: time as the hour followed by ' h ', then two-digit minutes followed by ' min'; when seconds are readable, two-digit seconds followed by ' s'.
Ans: 3 h 01 min 48 s
